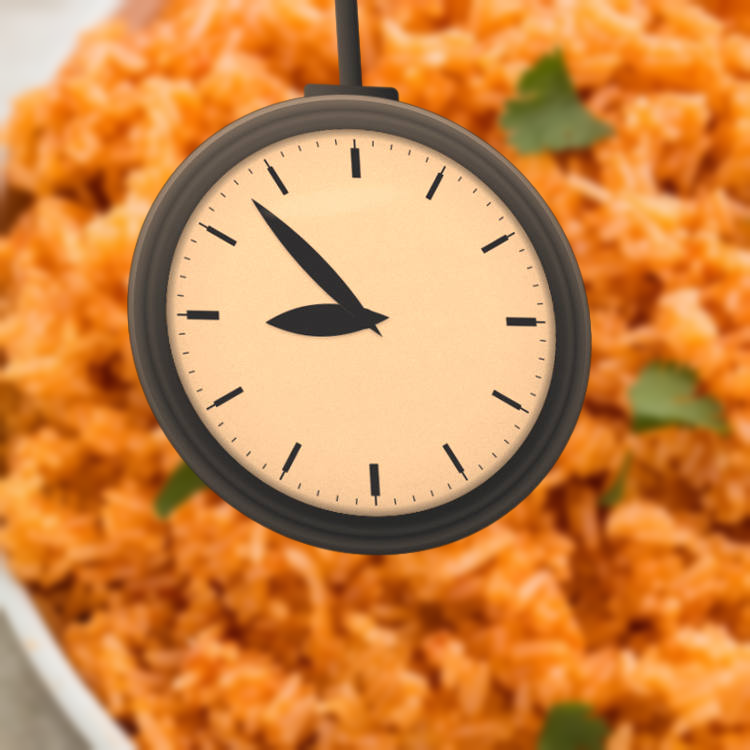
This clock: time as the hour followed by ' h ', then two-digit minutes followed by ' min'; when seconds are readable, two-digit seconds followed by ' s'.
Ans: 8 h 53 min
